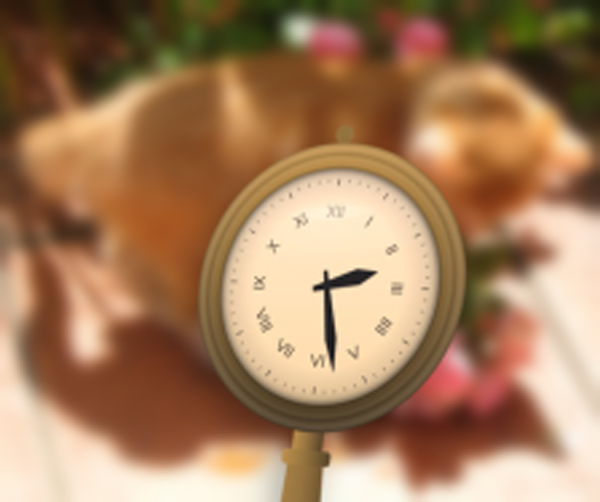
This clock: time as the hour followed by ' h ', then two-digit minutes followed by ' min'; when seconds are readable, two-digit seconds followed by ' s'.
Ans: 2 h 28 min
